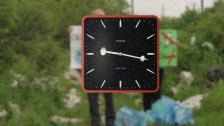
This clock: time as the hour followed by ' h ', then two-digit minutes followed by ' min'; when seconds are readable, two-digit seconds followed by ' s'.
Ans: 9 h 17 min
